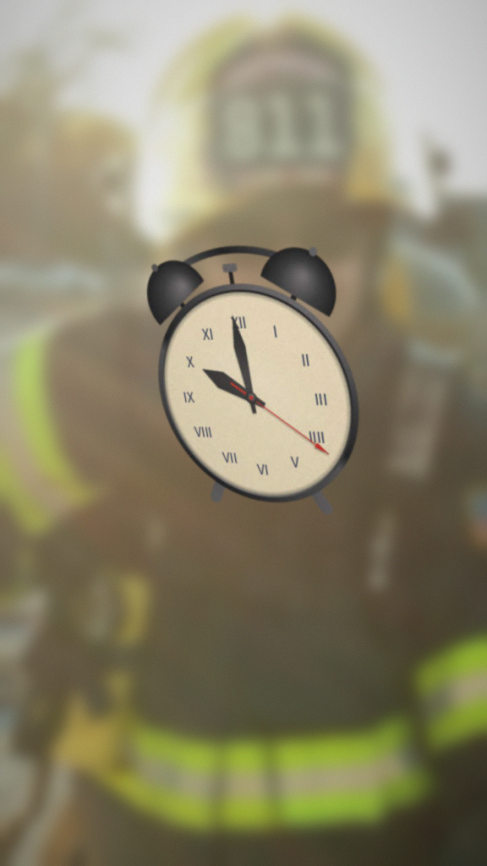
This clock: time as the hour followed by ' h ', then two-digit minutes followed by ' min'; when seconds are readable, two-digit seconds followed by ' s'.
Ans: 9 h 59 min 21 s
